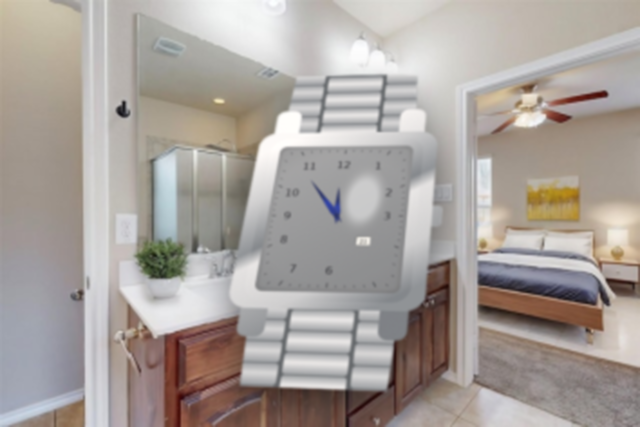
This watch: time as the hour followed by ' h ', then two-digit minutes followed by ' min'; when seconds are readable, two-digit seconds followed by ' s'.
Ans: 11 h 54 min
